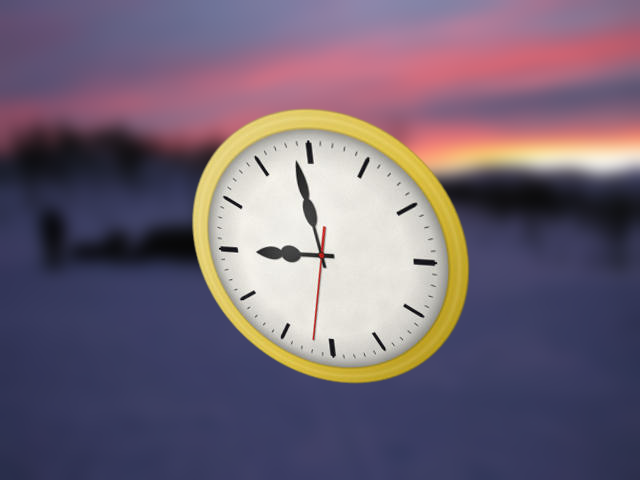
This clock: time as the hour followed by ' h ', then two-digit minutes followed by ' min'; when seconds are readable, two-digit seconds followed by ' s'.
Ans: 8 h 58 min 32 s
